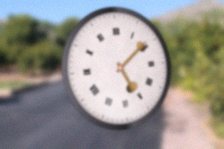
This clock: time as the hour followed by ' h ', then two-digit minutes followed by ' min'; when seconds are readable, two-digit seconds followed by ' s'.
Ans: 5 h 09 min
